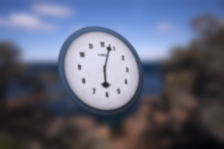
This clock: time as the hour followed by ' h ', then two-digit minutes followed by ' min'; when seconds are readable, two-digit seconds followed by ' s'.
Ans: 6 h 03 min
